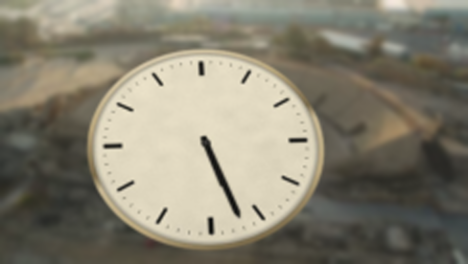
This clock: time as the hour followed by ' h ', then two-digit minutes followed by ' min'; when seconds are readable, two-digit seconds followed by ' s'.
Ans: 5 h 27 min
